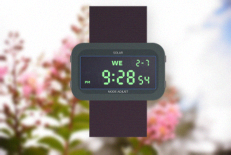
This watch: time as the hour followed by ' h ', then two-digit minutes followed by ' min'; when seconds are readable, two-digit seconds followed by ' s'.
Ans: 9 h 28 min 54 s
